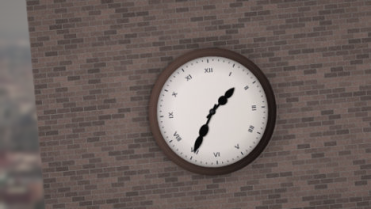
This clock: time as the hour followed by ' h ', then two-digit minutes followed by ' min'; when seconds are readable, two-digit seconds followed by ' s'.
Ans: 1 h 35 min
